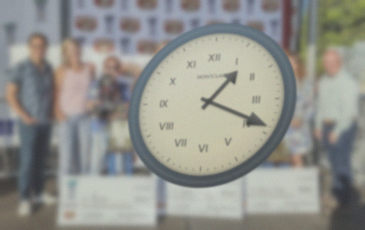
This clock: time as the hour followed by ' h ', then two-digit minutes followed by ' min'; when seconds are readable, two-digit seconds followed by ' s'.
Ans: 1 h 19 min
